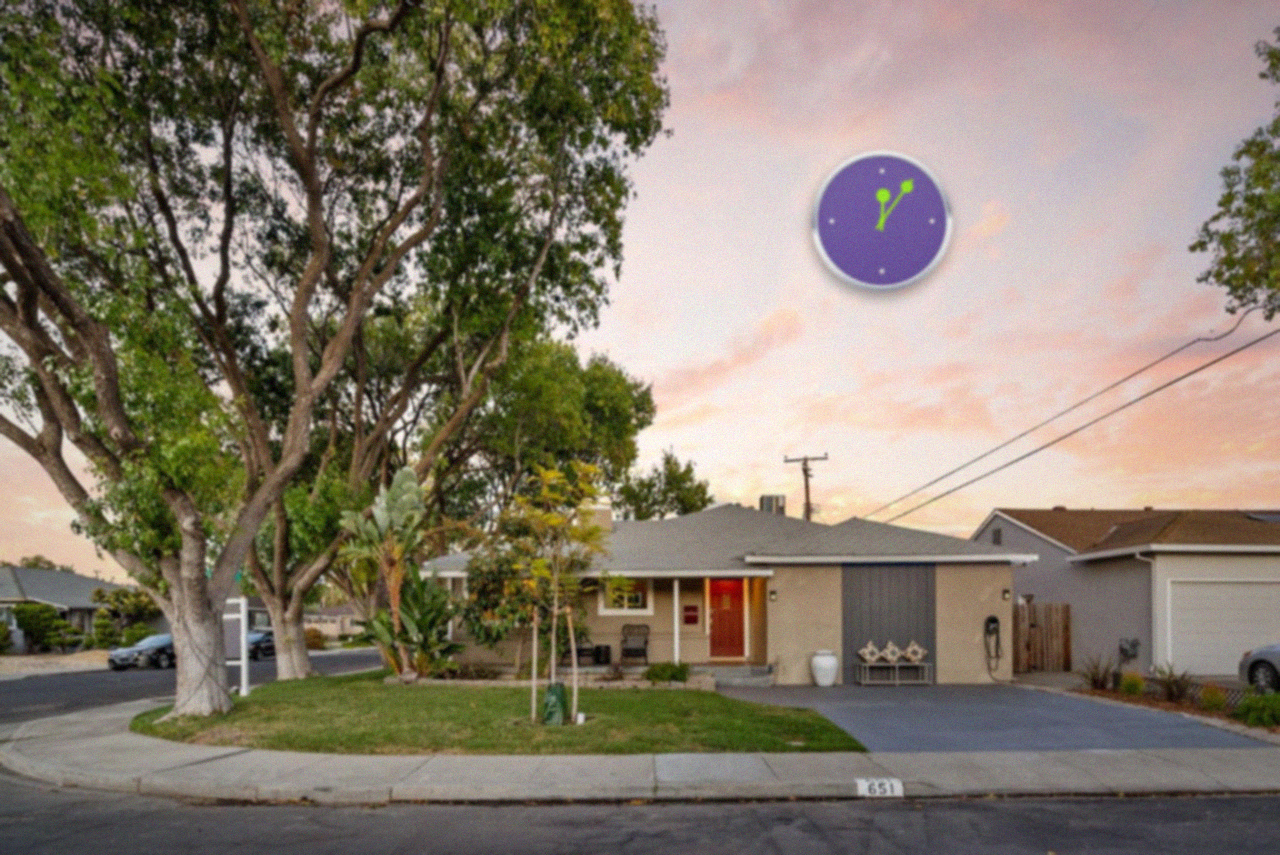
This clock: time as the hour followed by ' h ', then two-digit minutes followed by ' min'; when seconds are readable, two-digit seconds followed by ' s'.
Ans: 12 h 06 min
